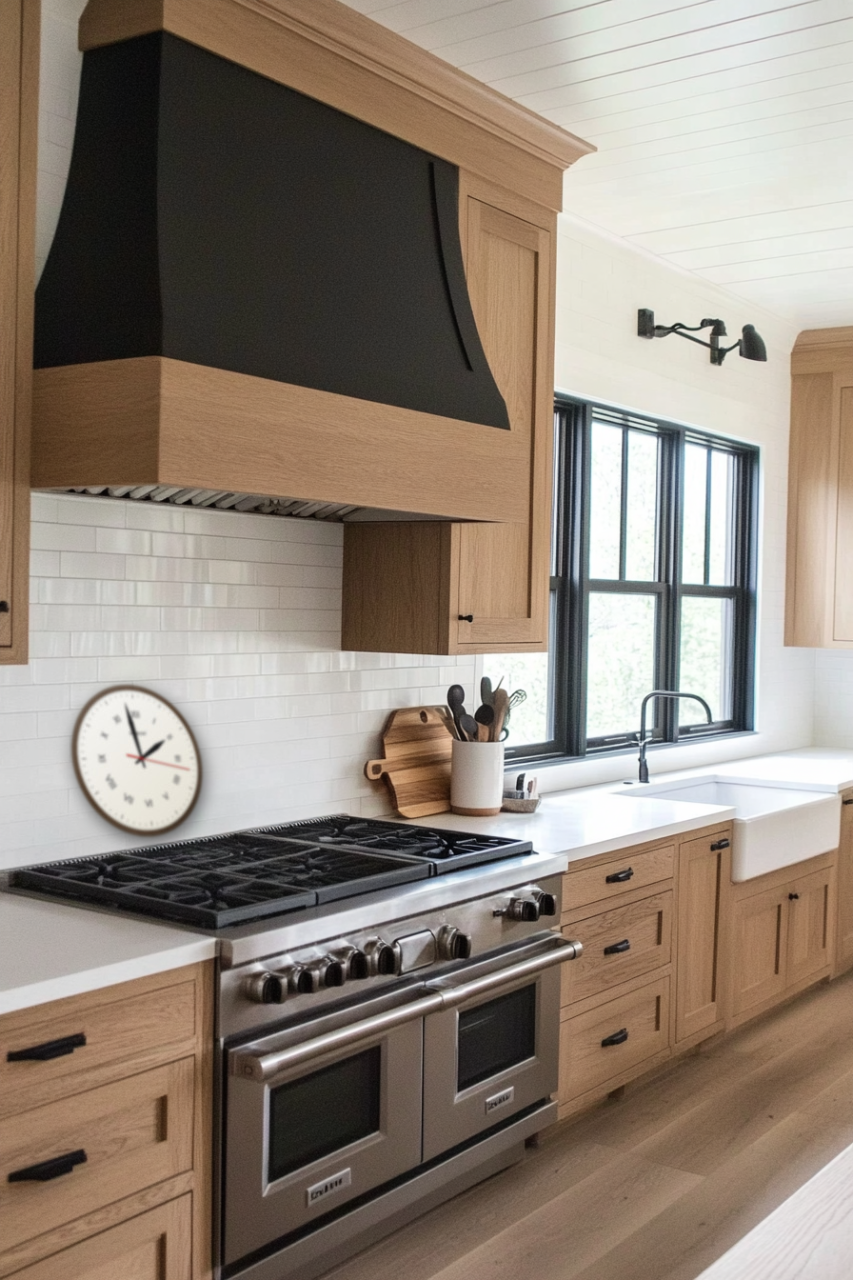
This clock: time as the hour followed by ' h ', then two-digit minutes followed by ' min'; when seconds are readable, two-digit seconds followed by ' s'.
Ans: 1 h 58 min 17 s
